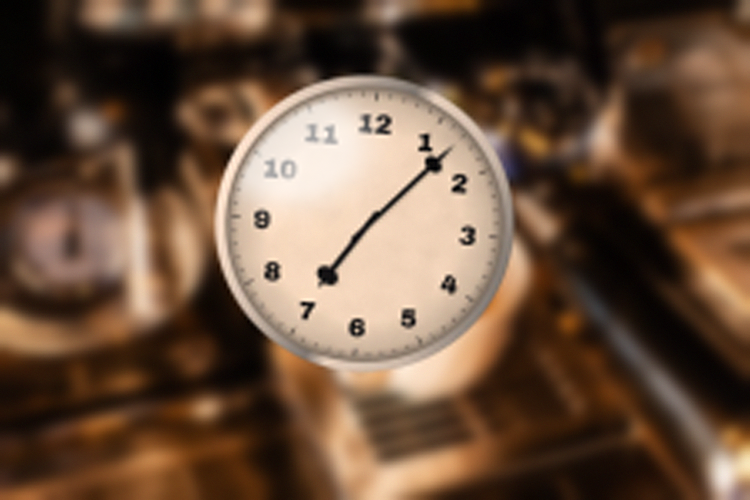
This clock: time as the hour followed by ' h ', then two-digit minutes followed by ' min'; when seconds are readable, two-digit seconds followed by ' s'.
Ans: 7 h 07 min
